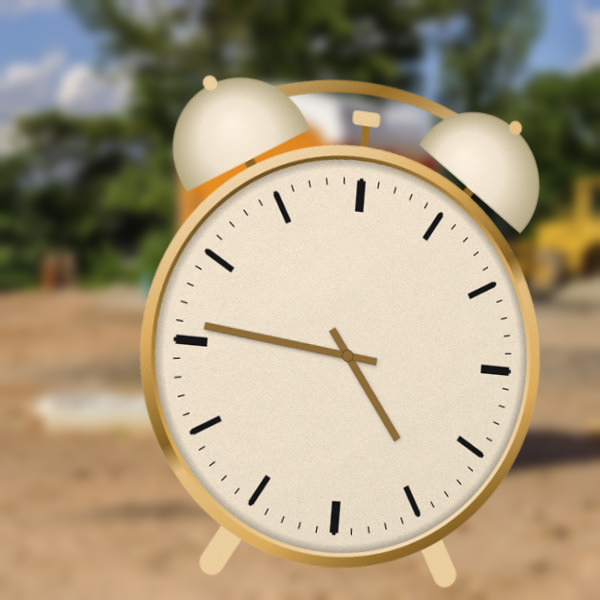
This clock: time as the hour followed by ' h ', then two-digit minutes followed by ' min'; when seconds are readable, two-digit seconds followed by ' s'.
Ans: 4 h 46 min
